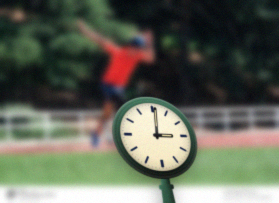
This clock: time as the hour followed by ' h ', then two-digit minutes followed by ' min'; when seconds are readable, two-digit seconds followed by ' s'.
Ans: 3 h 01 min
